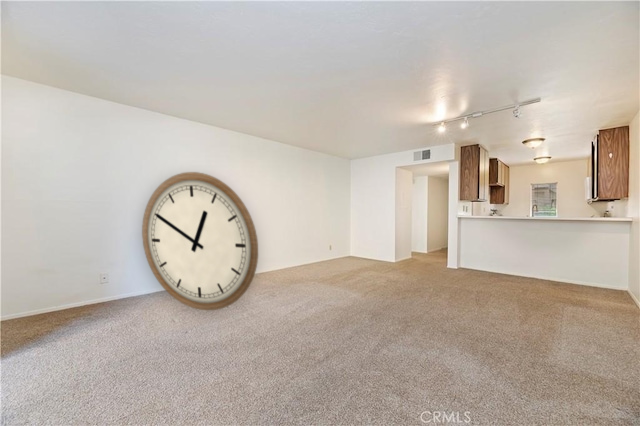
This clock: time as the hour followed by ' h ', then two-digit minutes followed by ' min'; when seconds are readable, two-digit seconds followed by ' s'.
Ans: 12 h 50 min
